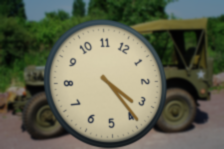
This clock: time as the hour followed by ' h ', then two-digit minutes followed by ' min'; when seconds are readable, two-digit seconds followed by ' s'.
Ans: 3 h 19 min
